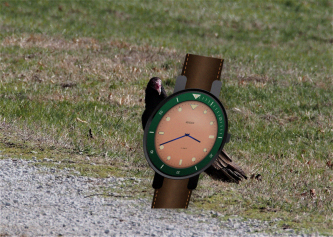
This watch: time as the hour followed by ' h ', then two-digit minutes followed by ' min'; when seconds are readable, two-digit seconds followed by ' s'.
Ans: 3 h 41 min
